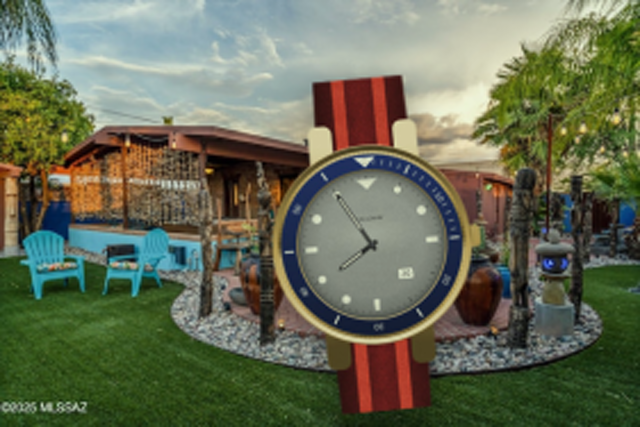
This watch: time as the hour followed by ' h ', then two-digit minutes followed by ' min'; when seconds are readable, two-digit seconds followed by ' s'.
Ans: 7 h 55 min
